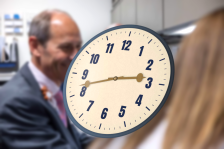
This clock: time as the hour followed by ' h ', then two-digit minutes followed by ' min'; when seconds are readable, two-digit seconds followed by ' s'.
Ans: 2 h 42 min
